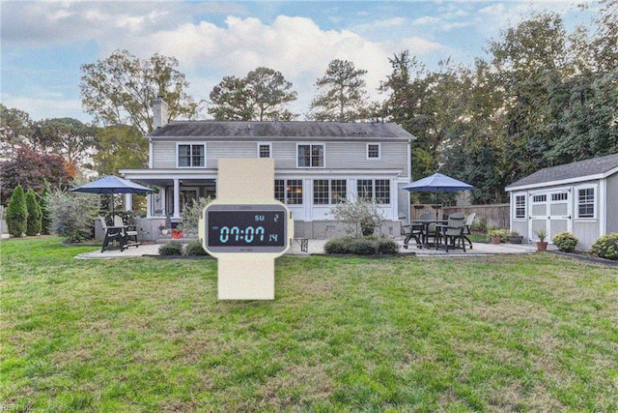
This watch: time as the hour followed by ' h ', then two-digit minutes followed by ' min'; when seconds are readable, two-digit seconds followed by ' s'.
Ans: 7 h 07 min 14 s
